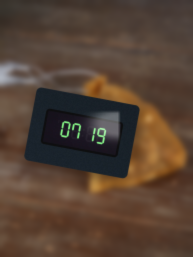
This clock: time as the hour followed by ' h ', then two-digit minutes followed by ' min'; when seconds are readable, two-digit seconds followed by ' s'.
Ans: 7 h 19 min
